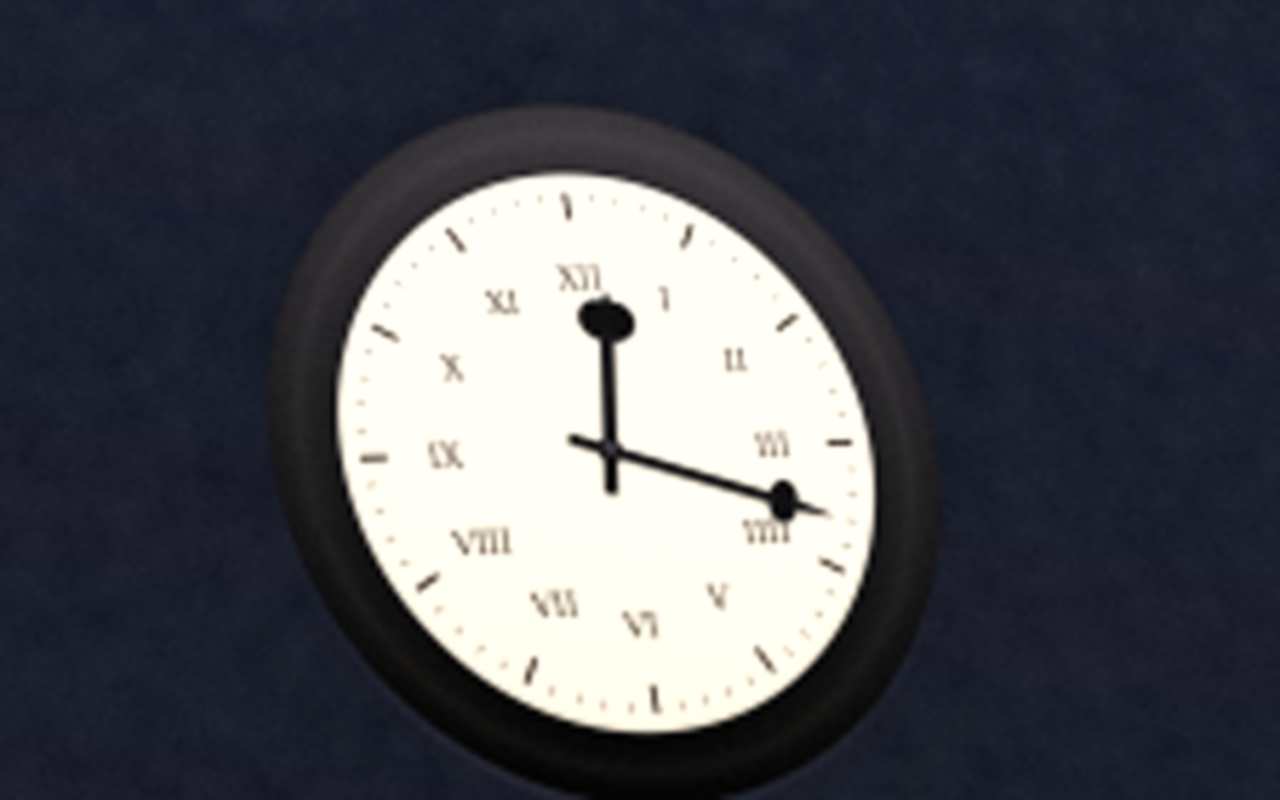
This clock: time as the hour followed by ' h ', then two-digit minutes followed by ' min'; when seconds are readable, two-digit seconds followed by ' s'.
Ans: 12 h 18 min
